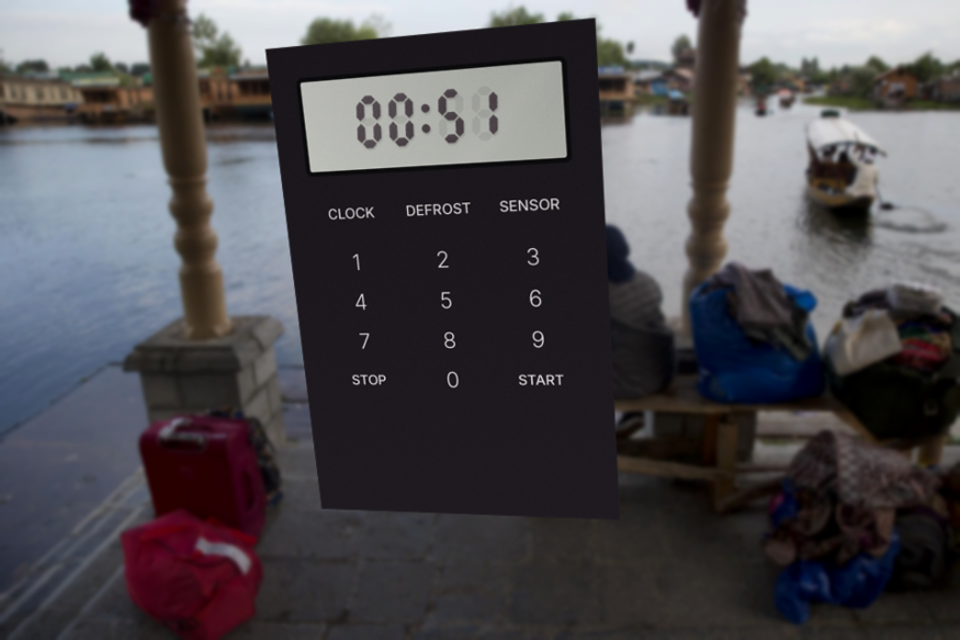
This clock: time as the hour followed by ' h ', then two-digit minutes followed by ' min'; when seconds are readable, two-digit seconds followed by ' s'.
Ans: 0 h 51 min
